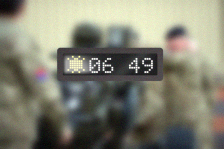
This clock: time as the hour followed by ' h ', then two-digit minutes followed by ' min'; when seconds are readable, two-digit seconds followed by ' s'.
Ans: 6 h 49 min
